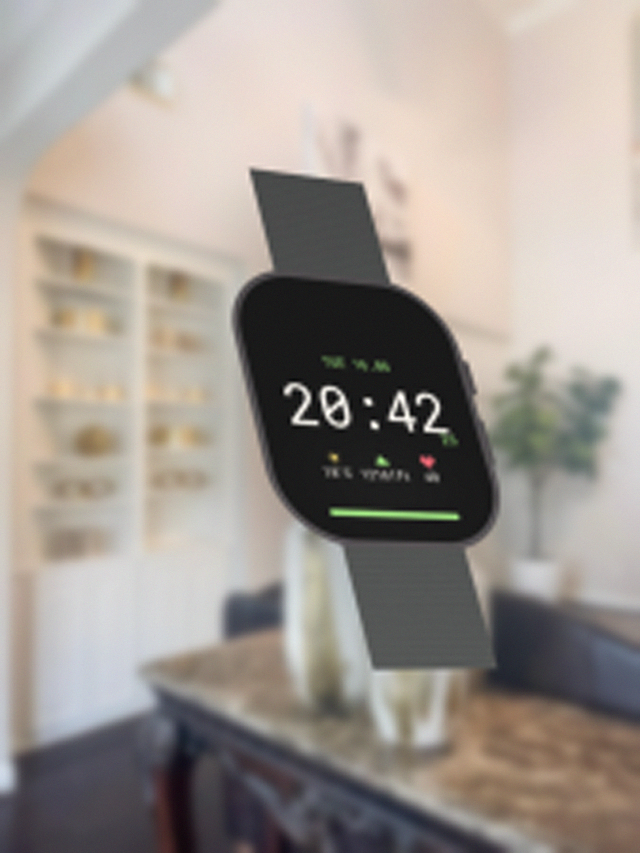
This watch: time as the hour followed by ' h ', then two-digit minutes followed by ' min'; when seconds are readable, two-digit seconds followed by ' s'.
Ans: 20 h 42 min
